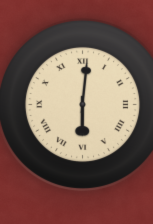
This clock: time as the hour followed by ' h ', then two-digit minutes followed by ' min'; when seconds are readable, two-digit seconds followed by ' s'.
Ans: 6 h 01 min
